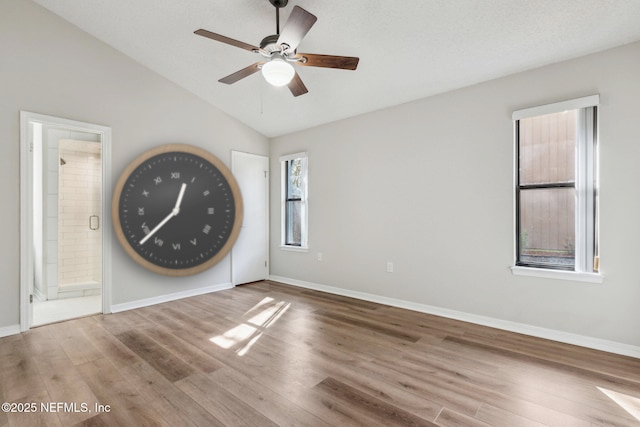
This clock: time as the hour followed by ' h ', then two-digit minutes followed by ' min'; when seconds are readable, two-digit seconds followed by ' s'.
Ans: 12 h 38 min
